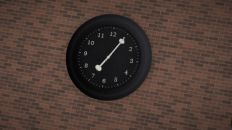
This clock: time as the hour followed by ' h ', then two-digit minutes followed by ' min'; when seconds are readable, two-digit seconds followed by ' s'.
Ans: 7 h 05 min
